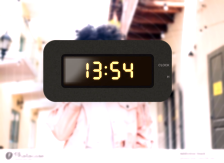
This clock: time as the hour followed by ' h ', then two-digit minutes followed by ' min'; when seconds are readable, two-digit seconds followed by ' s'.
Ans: 13 h 54 min
